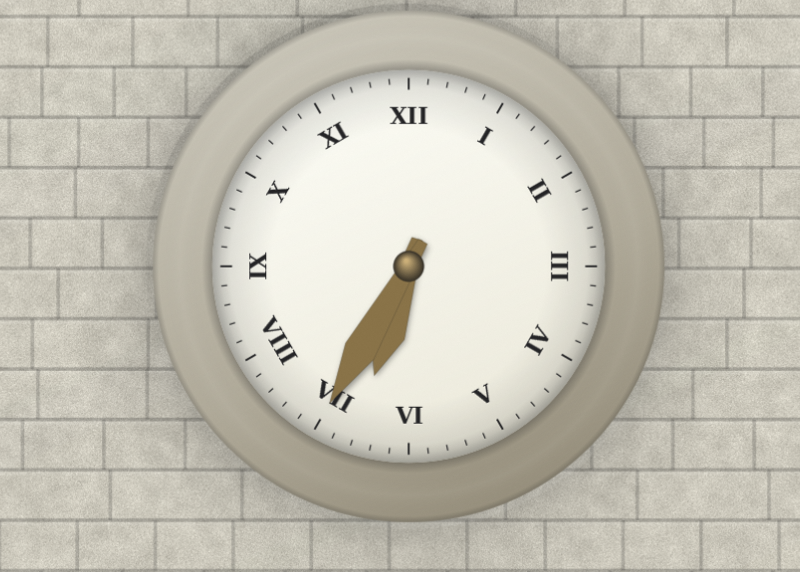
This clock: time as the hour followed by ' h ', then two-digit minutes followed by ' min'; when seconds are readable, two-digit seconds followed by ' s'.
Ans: 6 h 35 min
